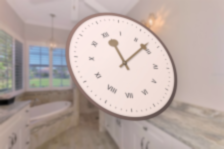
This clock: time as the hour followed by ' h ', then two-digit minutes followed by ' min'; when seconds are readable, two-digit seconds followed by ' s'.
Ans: 12 h 13 min
